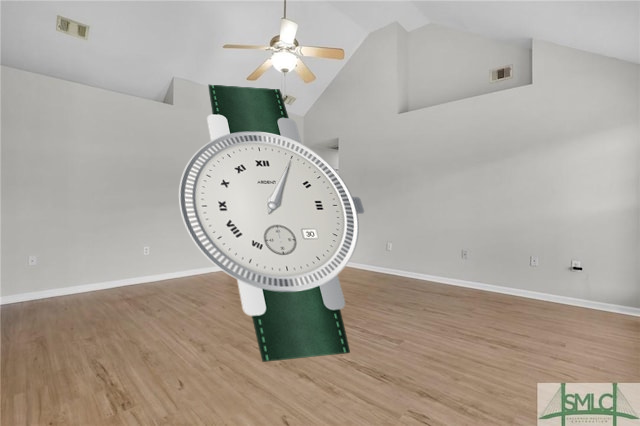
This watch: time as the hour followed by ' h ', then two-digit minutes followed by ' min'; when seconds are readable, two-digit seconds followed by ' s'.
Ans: 1 h 05 min
